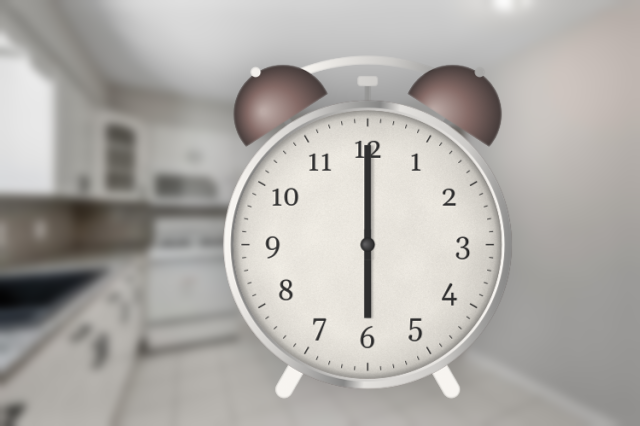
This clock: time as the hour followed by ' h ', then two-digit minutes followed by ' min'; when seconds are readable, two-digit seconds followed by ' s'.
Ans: 6 h 00 min
